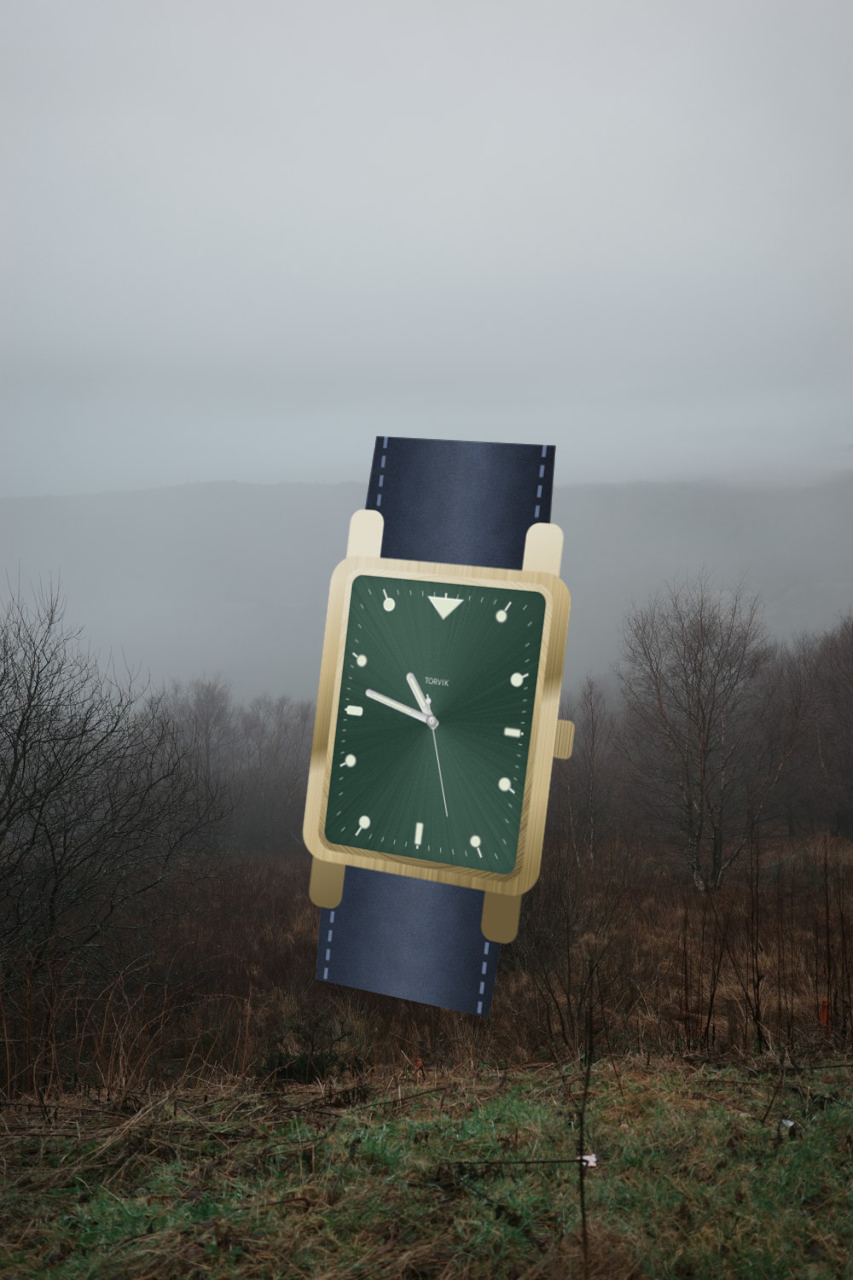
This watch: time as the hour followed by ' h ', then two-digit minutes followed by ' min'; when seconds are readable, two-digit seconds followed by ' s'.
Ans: 10 h 47 min 27 s
